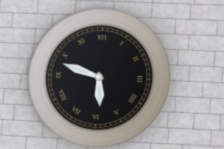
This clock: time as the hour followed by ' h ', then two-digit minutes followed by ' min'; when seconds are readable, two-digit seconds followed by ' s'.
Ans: 5 h 48 min
